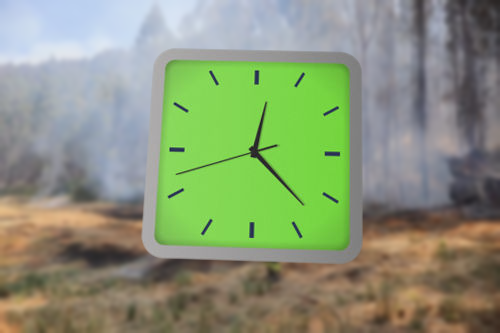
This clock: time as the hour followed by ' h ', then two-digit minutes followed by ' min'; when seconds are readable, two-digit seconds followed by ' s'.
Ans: 12 h 22 min 42 s
